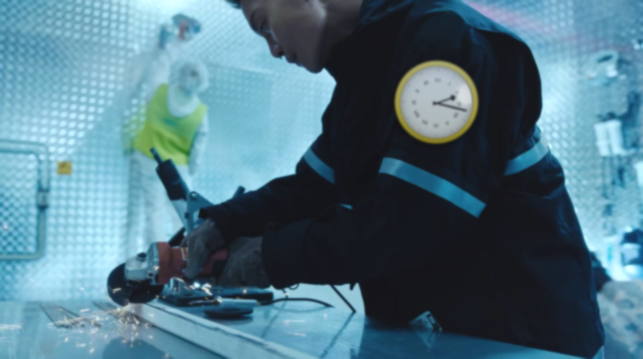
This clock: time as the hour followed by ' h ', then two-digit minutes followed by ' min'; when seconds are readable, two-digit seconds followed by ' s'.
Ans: 2 h 17 min
